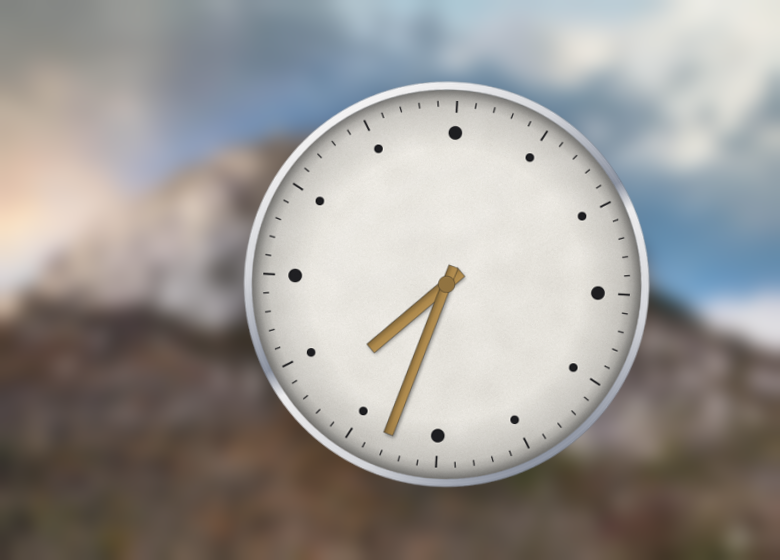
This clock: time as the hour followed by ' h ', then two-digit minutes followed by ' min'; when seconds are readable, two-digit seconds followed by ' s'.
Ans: 7 h 33 min
